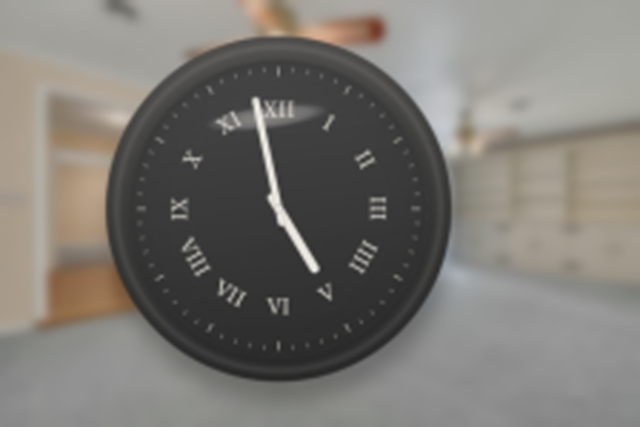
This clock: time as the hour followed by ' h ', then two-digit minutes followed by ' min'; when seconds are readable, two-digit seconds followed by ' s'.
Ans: 4 h 58 min
